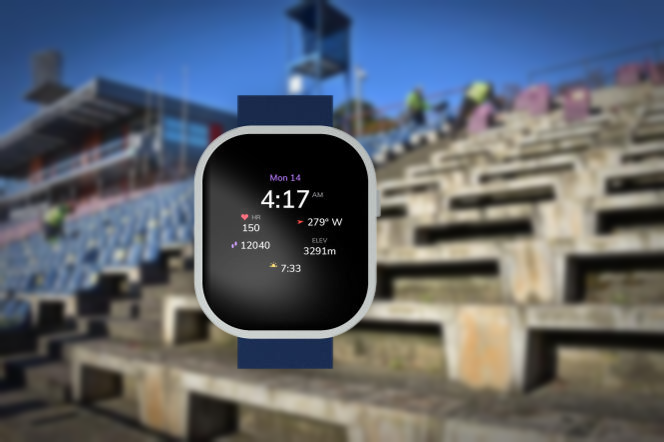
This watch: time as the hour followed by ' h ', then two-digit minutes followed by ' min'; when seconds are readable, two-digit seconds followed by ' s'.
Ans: 4 h 17 min
